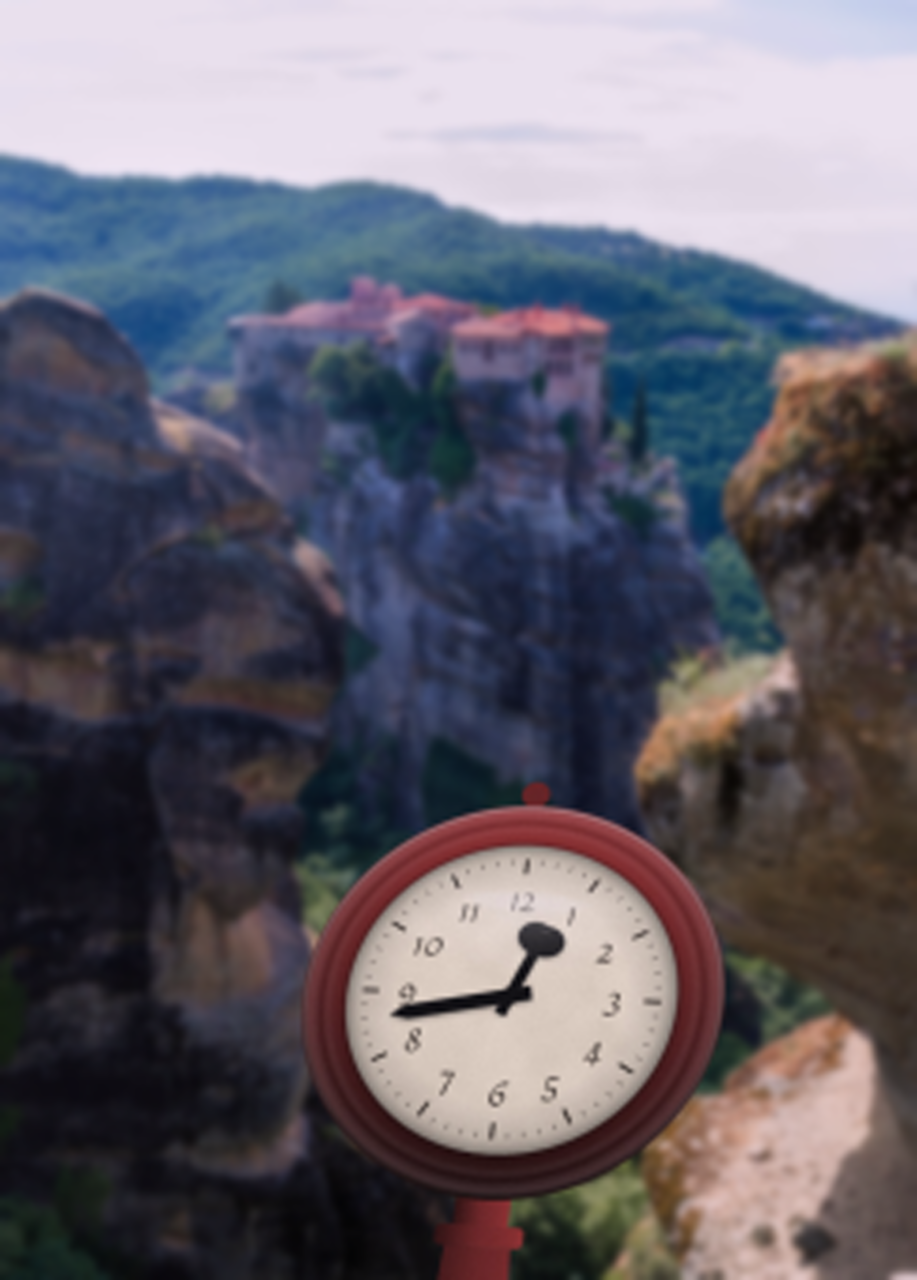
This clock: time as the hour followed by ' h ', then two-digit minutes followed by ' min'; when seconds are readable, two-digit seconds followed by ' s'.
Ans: 12 h 43 min
